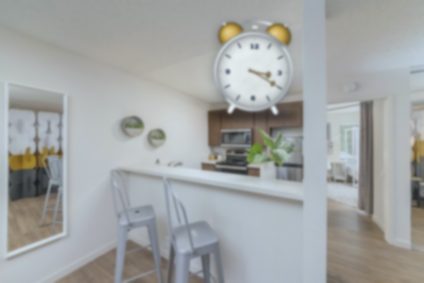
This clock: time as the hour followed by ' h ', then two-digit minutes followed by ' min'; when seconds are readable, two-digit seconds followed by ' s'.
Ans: 3 h 20 min
